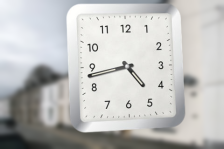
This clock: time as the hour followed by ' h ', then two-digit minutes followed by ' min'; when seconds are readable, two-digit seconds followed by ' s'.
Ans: 4 h 43 min
